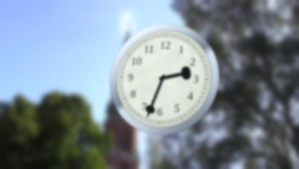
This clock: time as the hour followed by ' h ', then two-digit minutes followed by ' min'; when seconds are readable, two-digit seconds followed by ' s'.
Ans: 2 h 33 min
